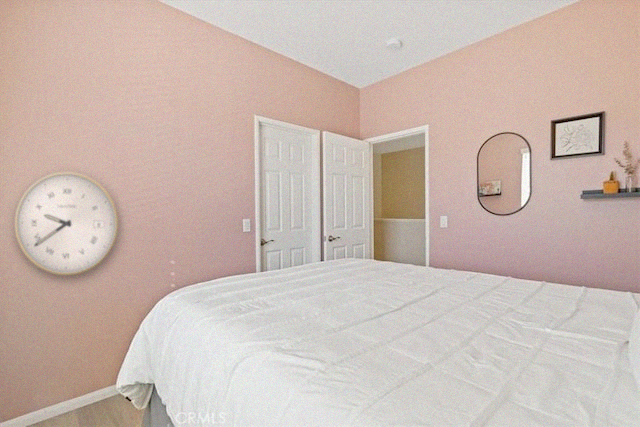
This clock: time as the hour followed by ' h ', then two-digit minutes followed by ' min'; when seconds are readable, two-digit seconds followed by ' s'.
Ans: 9 h 39 min
